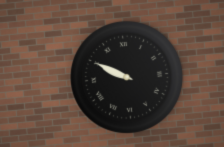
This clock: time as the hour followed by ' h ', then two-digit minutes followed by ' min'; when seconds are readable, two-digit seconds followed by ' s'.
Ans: 9 h 50 min
